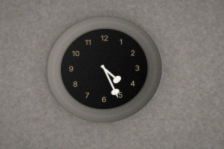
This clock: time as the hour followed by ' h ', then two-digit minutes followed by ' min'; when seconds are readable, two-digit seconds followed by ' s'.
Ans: 4 h 26 min
